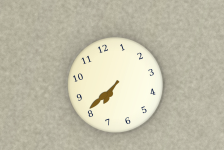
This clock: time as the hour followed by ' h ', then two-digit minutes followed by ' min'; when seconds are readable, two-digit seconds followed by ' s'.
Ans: 7 h 41 min
